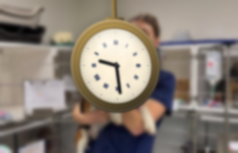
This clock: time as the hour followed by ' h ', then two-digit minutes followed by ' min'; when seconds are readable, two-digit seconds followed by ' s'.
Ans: 9 h 29 min
